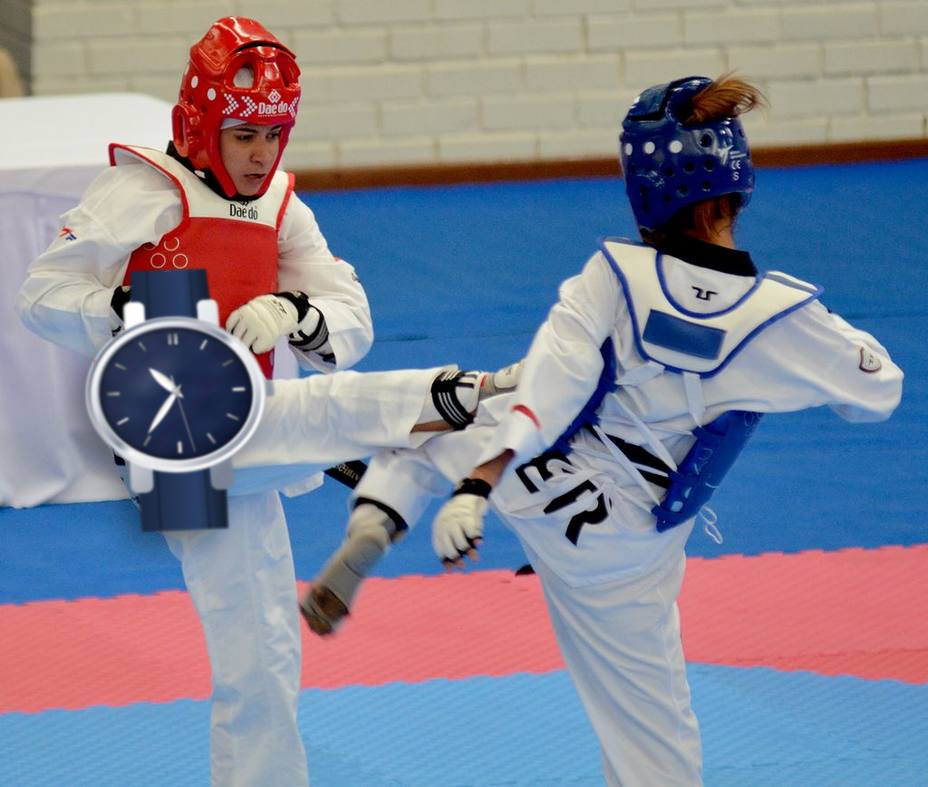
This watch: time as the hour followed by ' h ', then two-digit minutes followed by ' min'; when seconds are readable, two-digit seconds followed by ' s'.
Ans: 10 h 35 min 28 s
